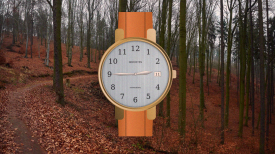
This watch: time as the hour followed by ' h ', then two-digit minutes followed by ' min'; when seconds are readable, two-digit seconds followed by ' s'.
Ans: 2 h 45 min
